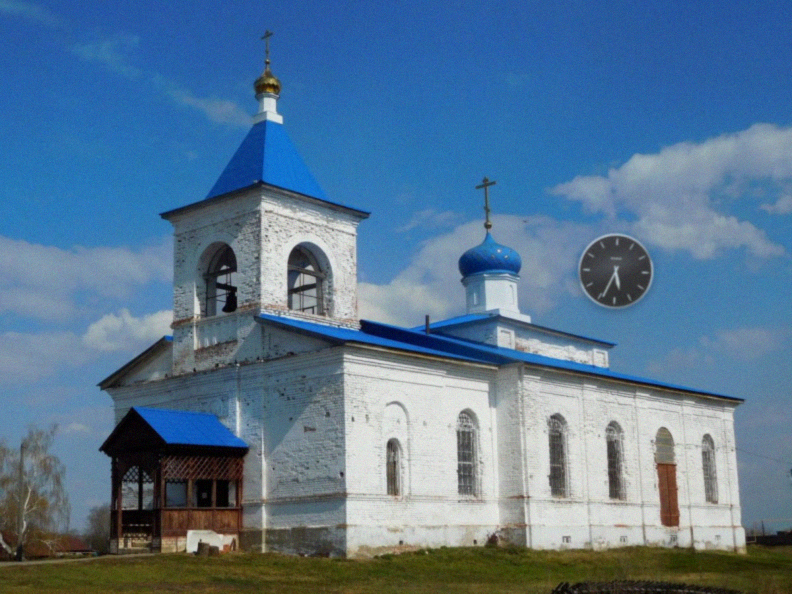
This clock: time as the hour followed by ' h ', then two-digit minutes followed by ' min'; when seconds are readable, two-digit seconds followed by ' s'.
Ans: 5 h 34 min
